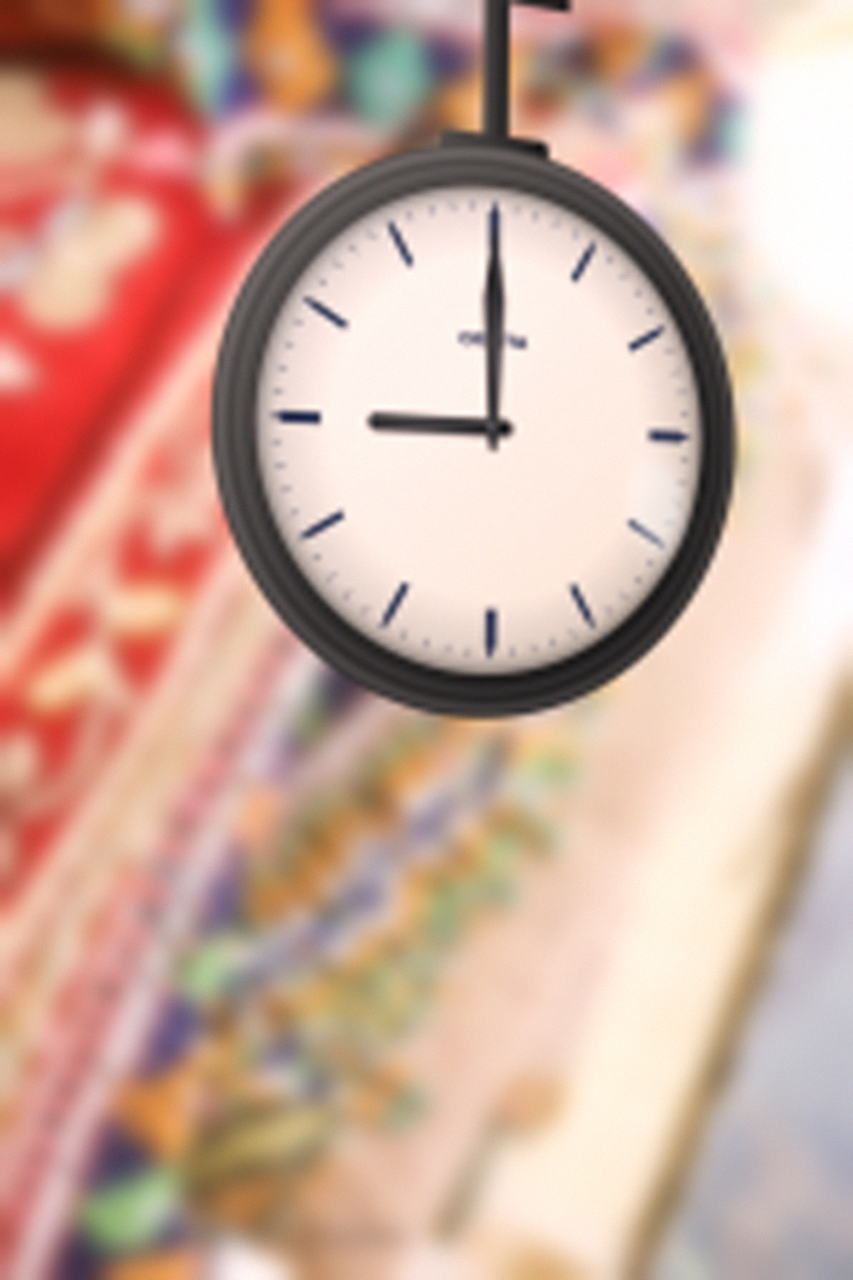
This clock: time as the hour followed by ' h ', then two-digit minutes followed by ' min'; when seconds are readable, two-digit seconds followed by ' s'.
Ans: 9 h 00 min
